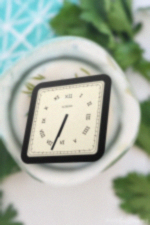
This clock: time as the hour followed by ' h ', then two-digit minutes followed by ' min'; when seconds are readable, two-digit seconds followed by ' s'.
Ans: 6 h 33 min
